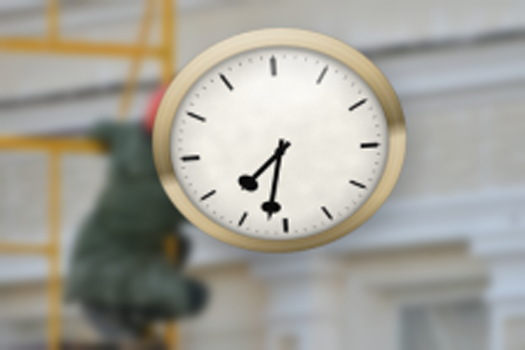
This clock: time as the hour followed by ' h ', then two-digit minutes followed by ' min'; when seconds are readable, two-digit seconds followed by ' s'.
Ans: 7 h 32 min
